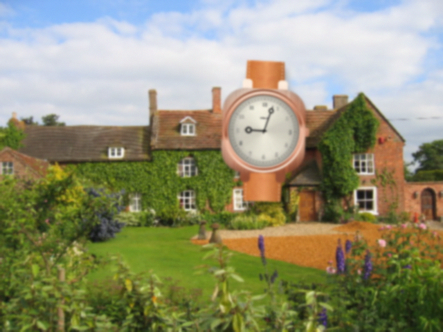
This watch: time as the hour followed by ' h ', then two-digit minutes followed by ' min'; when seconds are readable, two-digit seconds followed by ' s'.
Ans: 9 h 03 min
